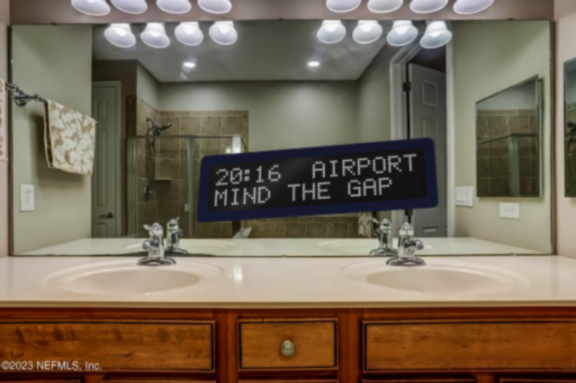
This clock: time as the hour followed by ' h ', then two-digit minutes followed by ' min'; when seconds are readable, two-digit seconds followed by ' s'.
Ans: 20 h 16 min
